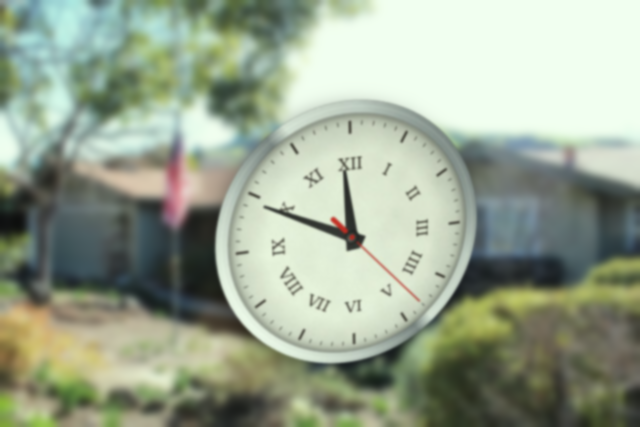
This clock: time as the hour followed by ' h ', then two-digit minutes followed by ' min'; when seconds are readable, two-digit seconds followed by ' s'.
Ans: 11 h 49 min 23 s
